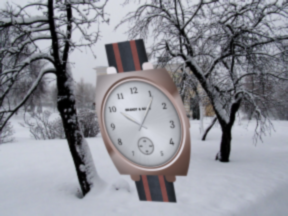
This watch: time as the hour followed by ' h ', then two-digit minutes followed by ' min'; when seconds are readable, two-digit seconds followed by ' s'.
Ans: 10 h 06 min
